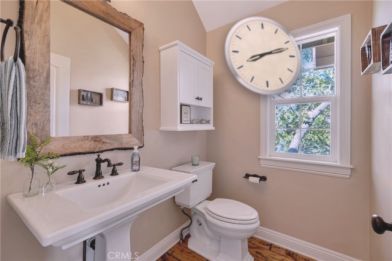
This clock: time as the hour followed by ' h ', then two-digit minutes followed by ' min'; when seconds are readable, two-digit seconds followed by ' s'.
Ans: 8 h 12 min
